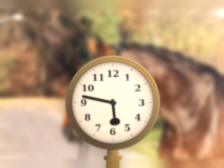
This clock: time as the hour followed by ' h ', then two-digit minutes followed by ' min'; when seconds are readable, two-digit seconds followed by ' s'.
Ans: 5 h 47 min
